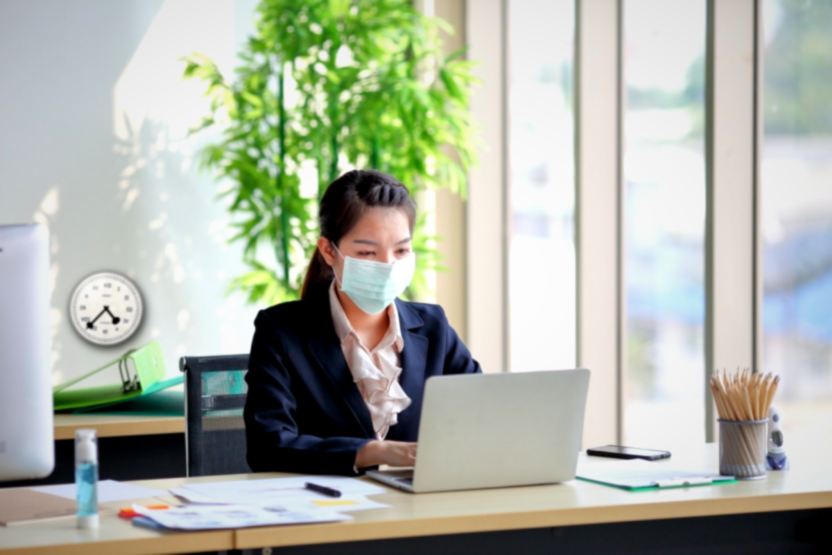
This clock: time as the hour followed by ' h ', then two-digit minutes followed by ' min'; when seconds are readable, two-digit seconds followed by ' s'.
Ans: 4 h 37 min
